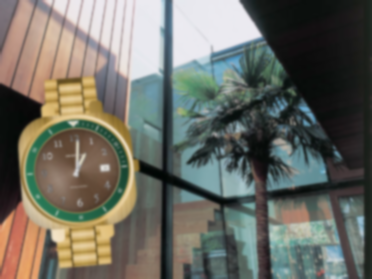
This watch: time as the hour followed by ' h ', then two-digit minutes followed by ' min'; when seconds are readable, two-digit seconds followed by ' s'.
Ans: 1 h 01 min
